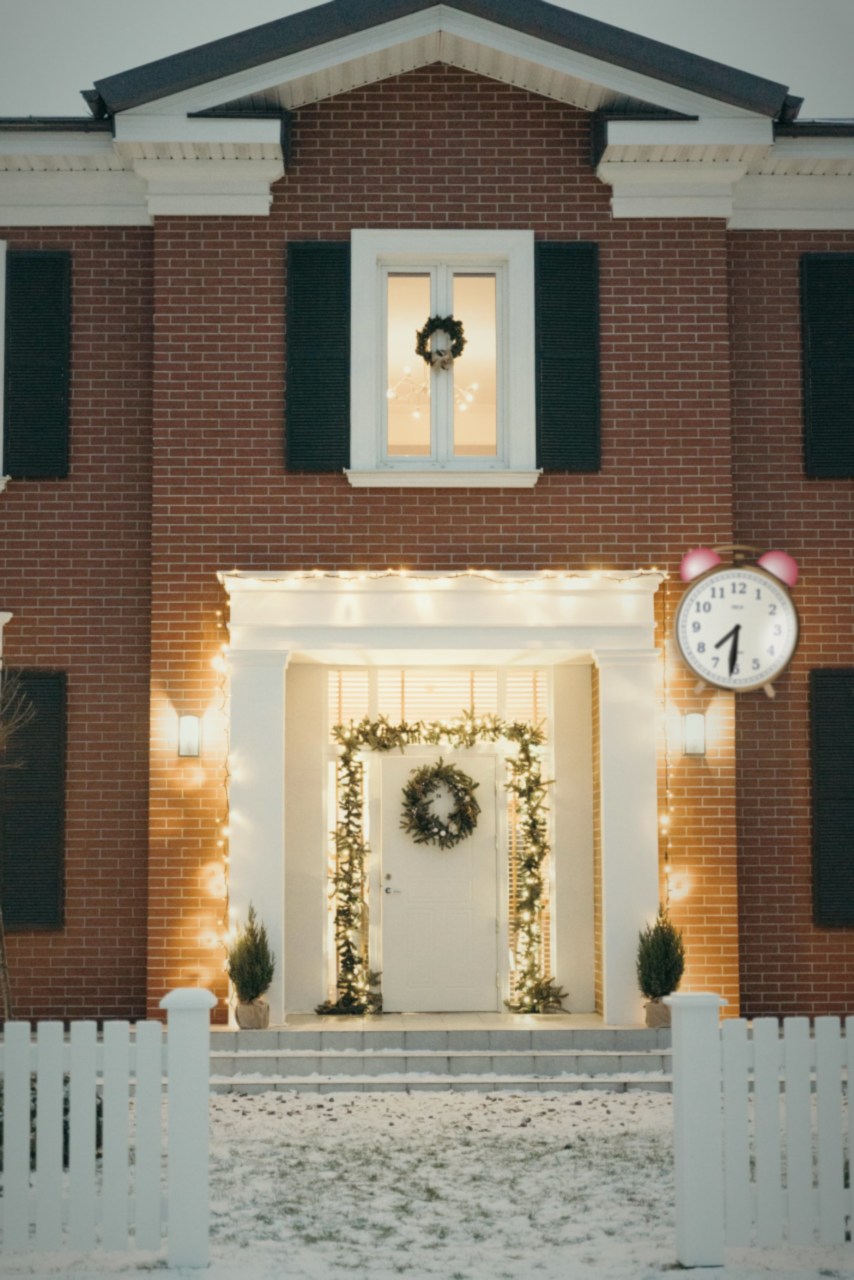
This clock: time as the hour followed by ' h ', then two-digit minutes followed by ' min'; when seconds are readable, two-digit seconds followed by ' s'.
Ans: 7 h 31 min
